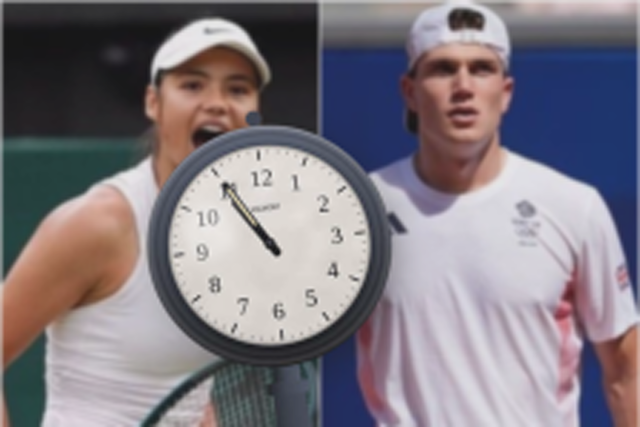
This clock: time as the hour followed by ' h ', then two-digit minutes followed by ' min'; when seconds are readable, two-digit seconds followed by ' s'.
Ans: 10 h 55 min
